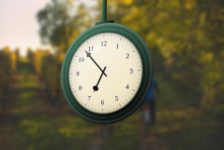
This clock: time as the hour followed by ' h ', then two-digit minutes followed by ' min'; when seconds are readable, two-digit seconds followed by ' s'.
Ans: 6 h 53 min
